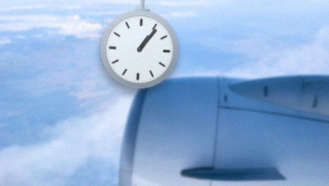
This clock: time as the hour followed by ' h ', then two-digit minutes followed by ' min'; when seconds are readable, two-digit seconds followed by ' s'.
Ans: 1 h 06 min
